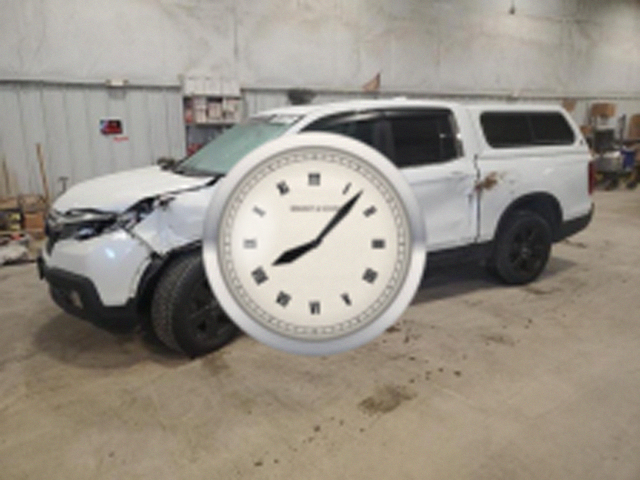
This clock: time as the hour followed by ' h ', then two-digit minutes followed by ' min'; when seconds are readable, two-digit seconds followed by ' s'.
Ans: 8 h 07 min
